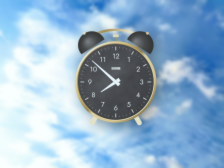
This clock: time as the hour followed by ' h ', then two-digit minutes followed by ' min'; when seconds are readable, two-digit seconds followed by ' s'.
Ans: 7 h 52 min
